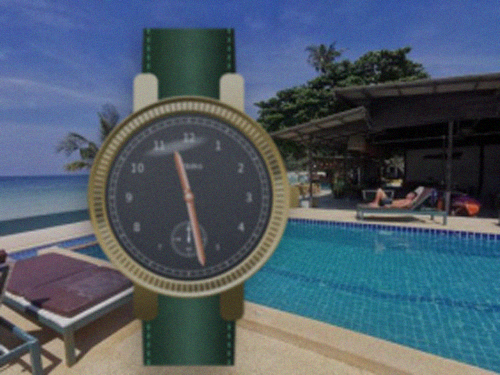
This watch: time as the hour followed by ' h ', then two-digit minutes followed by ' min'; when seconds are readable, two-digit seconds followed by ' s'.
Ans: 11 h 28 min
